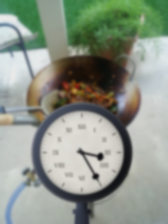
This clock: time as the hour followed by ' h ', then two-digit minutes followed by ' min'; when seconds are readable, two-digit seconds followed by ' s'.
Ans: 3 h 25 min
